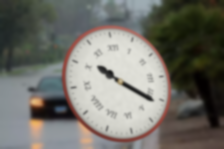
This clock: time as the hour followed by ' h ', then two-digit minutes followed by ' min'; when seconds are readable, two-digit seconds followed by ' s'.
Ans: 10 h 21 min
